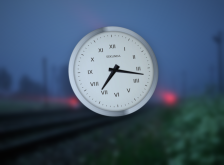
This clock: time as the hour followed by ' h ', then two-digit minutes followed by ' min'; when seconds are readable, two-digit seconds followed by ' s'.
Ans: 7 h 17 min
